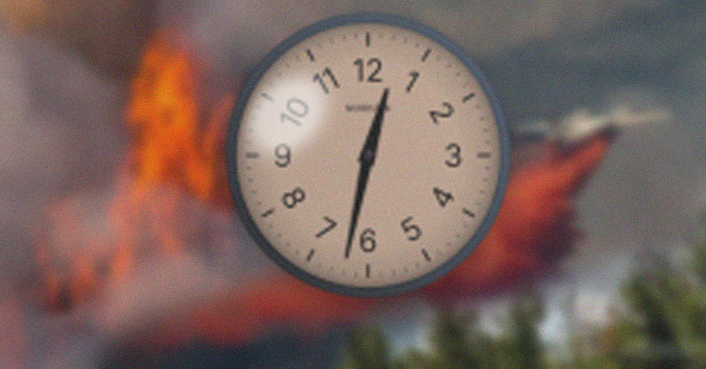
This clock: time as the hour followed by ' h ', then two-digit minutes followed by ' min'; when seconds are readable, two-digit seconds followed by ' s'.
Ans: 12 h 32 min
